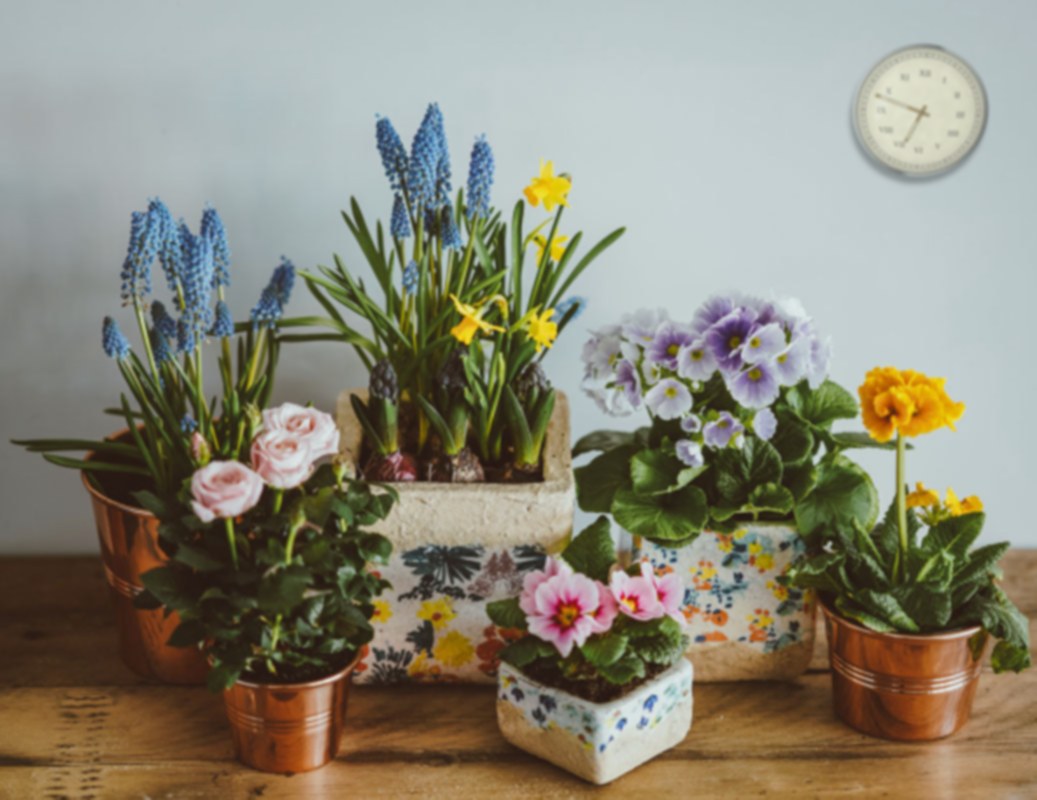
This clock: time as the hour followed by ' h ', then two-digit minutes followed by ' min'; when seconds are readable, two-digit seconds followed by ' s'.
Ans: 6 h 48 min
